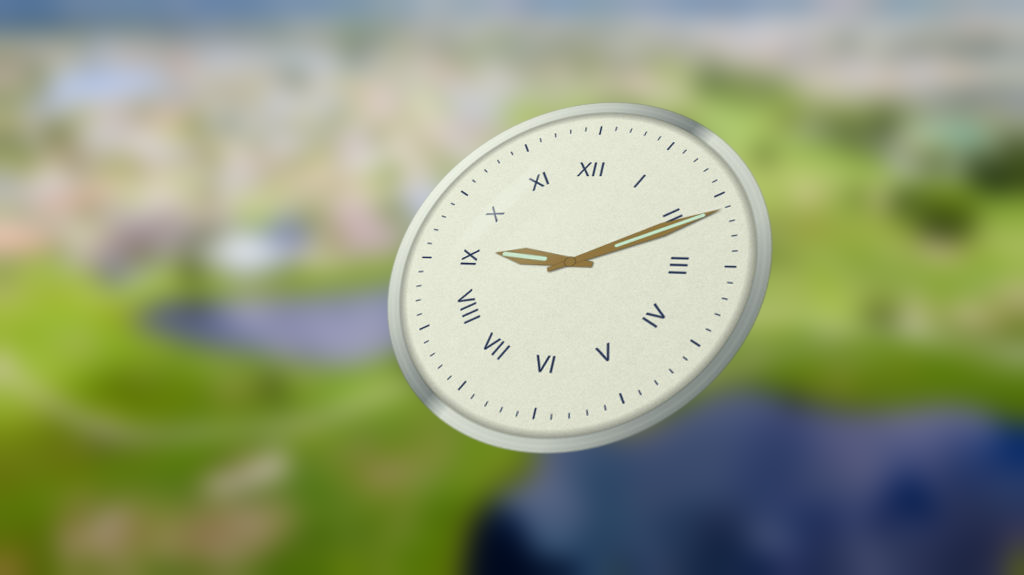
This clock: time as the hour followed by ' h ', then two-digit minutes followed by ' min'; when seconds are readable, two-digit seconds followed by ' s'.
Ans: 9 h 11 min
